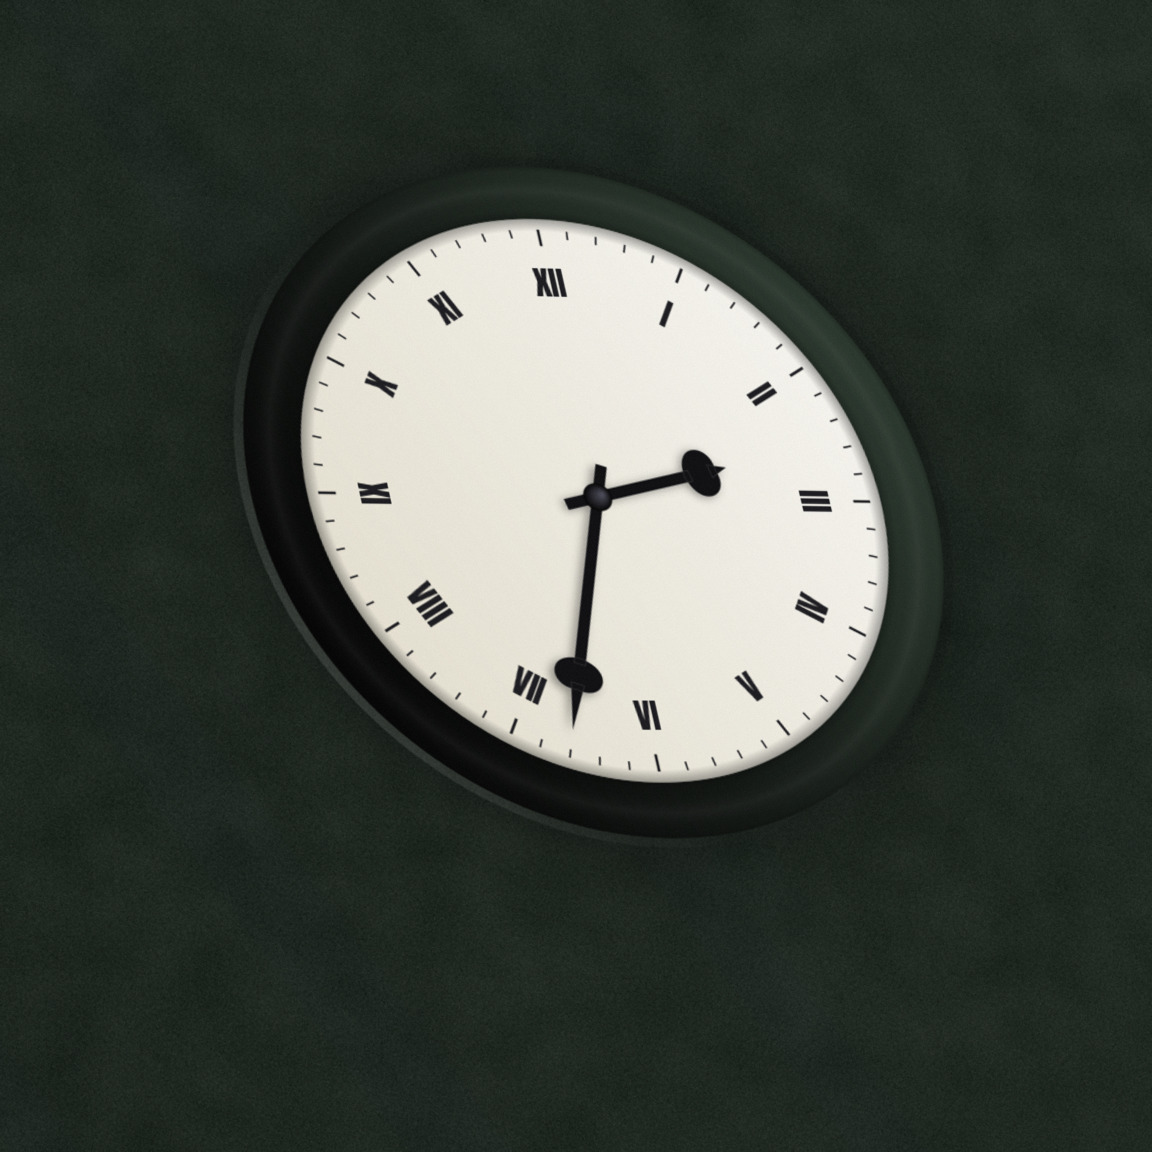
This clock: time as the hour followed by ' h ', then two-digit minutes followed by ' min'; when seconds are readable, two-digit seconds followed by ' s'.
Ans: 2 h 33 min
